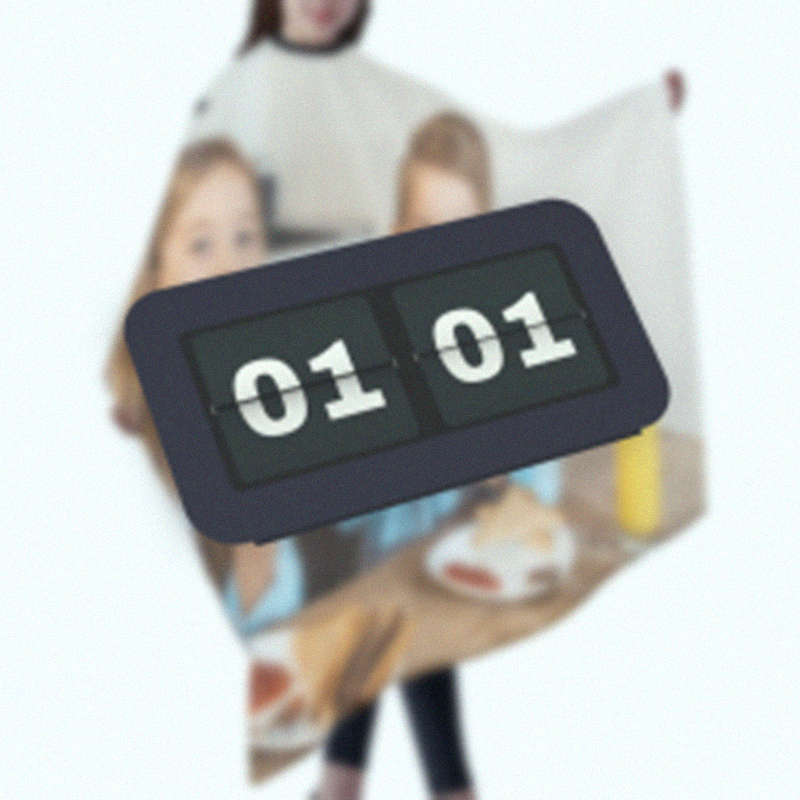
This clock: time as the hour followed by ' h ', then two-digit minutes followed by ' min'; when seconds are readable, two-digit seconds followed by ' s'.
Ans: 1 h 01 min
